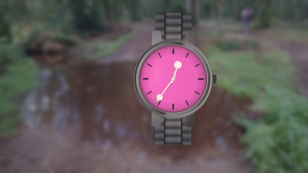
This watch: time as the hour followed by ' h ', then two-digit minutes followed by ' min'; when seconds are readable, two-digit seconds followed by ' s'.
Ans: 12 h 36 min
